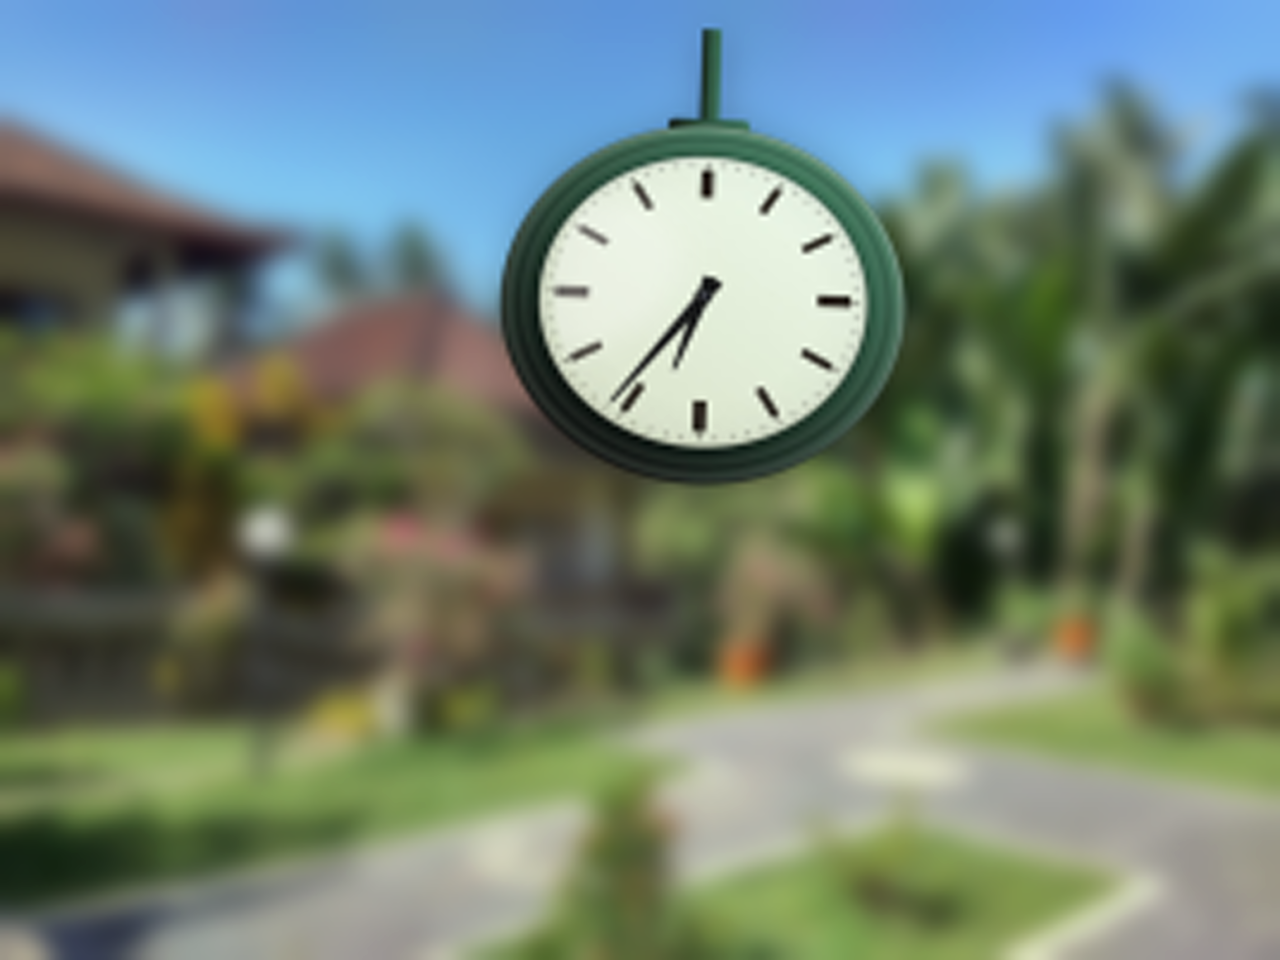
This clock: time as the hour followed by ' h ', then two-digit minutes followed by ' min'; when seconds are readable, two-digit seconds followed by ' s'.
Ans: 6 h 36 min
